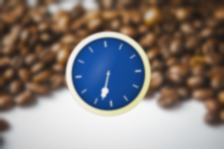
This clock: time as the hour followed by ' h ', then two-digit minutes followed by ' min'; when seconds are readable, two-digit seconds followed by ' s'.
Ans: 6 h 33 min
